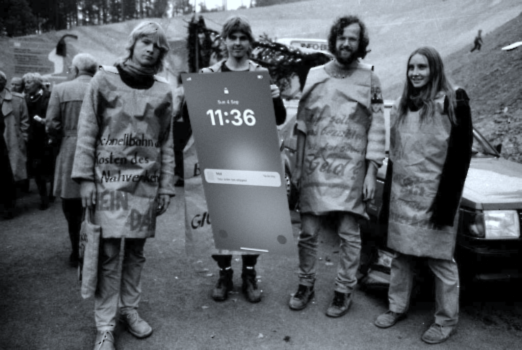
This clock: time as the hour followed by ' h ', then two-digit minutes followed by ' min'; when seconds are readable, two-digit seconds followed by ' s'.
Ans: 11 h 36 min
